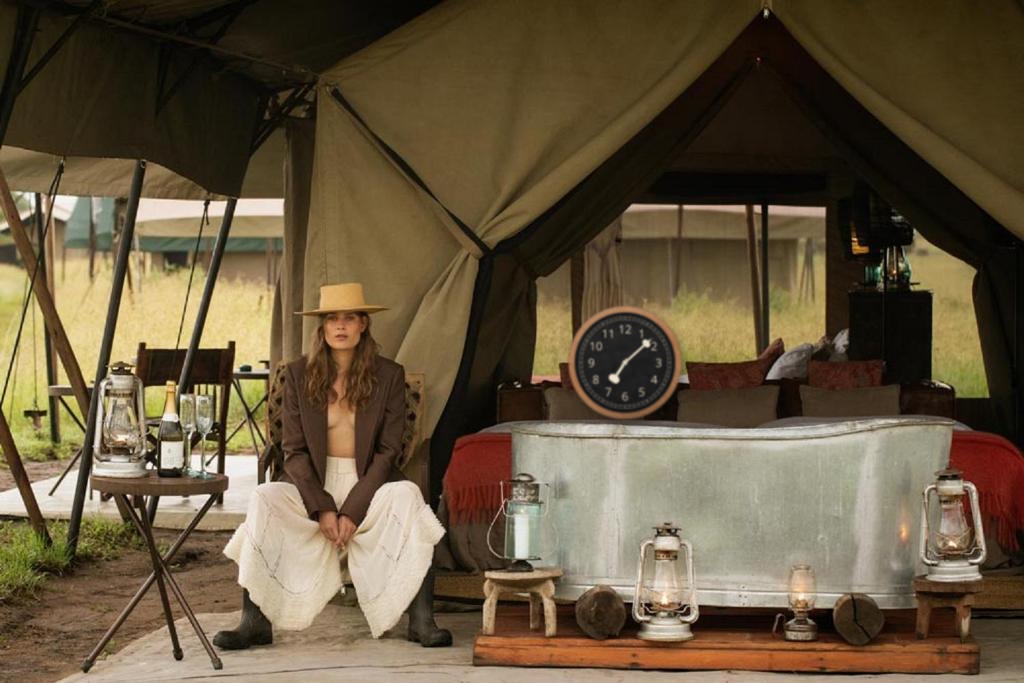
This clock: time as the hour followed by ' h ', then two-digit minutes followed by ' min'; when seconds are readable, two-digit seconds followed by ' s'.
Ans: 7 h 08 min
